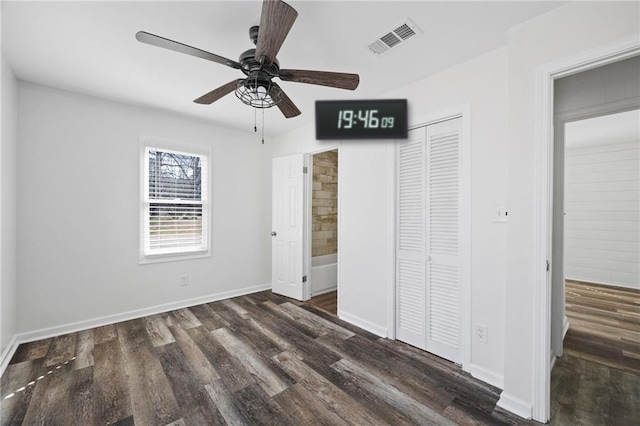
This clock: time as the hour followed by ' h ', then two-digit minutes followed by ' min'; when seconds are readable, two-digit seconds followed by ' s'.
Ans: 19 h 46 min 09 s
